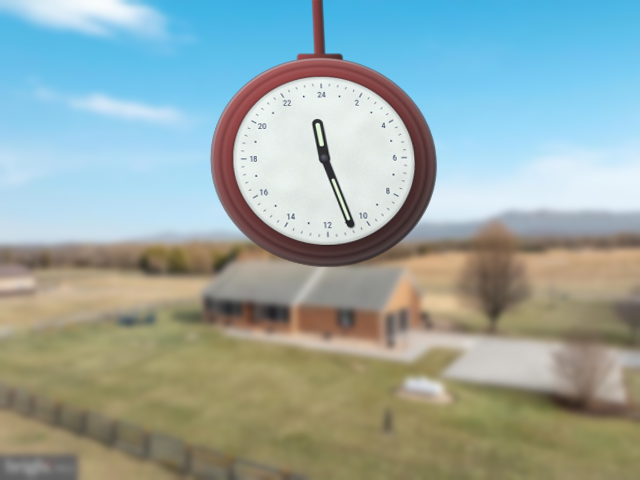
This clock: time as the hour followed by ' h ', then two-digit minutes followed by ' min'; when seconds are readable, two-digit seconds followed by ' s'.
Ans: 23 h 27 min
